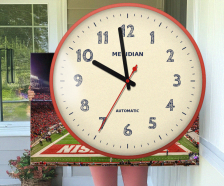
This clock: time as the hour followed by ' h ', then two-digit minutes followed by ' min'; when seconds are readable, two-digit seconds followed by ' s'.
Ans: 9 h 58 min 35 s
